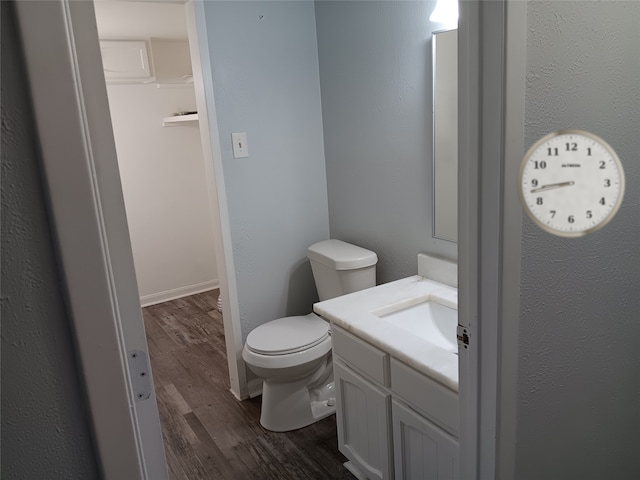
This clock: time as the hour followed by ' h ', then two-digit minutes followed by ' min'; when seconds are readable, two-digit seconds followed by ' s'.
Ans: 8 h 43 min
